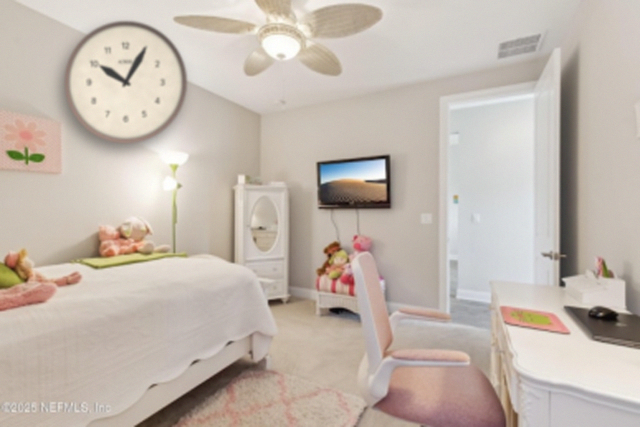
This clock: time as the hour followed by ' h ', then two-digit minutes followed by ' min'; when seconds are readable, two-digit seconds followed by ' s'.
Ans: 10 h 05 min
